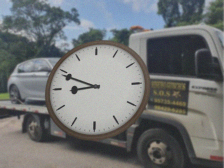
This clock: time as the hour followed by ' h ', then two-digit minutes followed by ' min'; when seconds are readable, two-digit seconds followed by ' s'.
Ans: 8 h 49 min
